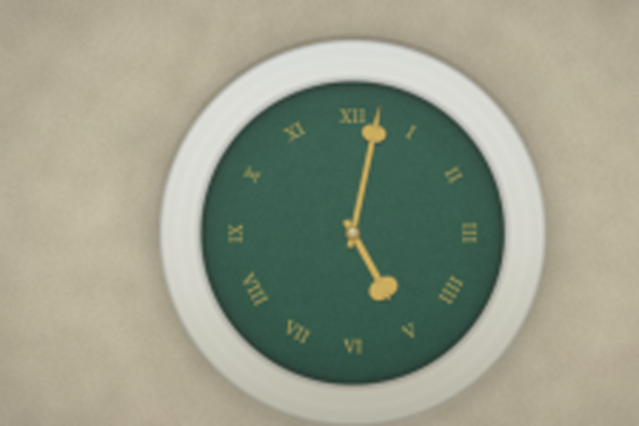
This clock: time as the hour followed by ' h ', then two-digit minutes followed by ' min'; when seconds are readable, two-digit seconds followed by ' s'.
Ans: 5 h 02 min
